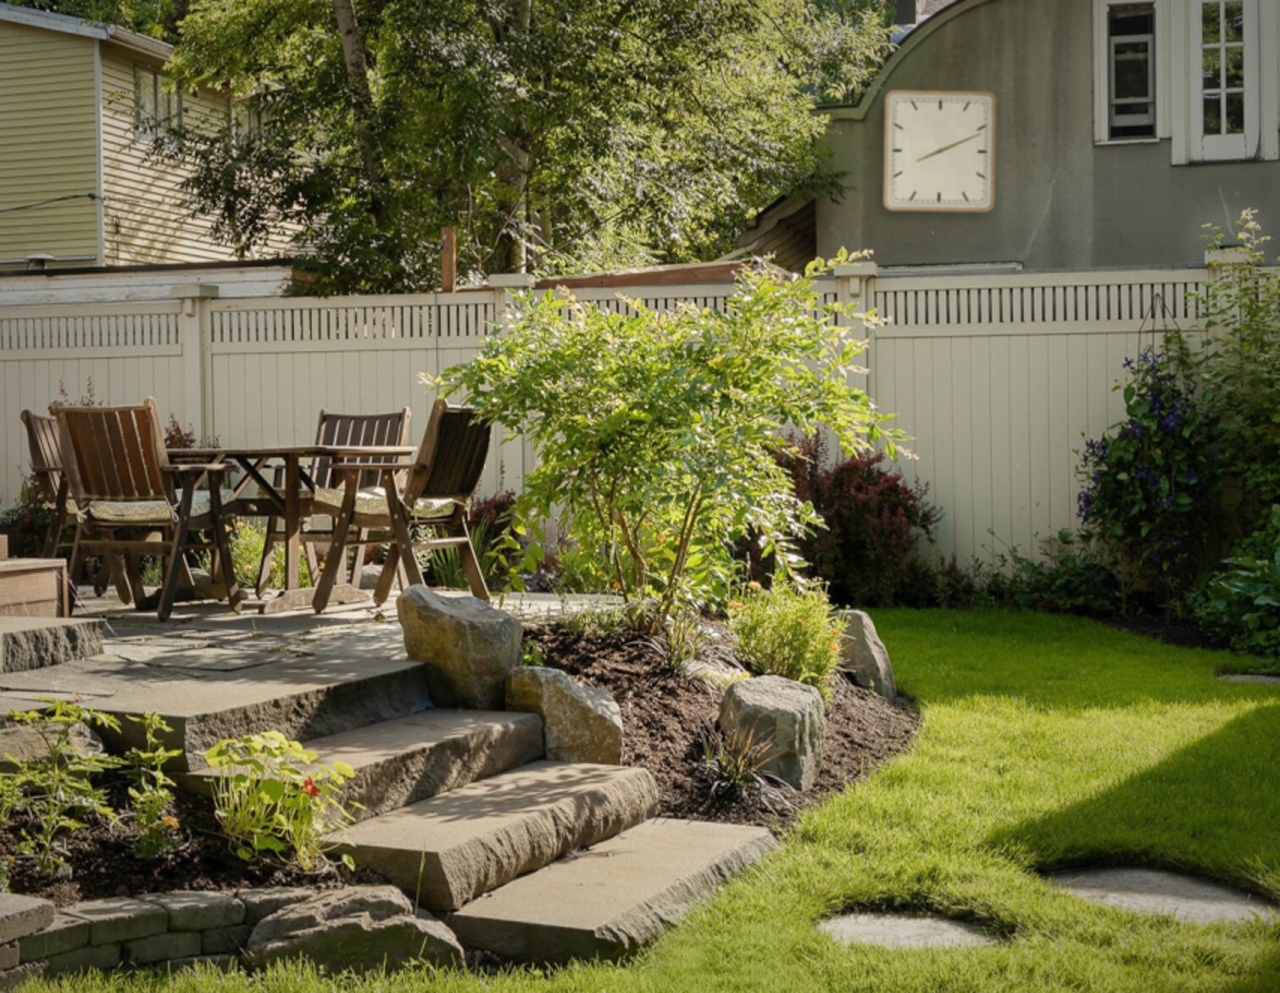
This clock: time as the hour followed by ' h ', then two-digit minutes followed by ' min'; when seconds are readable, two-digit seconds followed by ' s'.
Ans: 8 h 11 min
